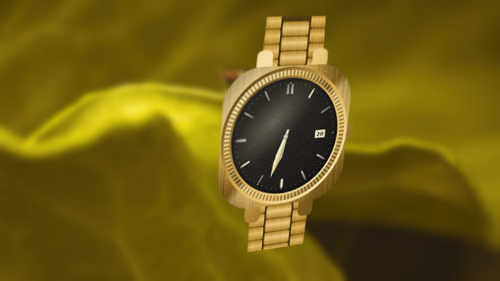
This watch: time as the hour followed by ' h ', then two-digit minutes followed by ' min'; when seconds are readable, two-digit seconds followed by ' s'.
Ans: 6 h 33 min
